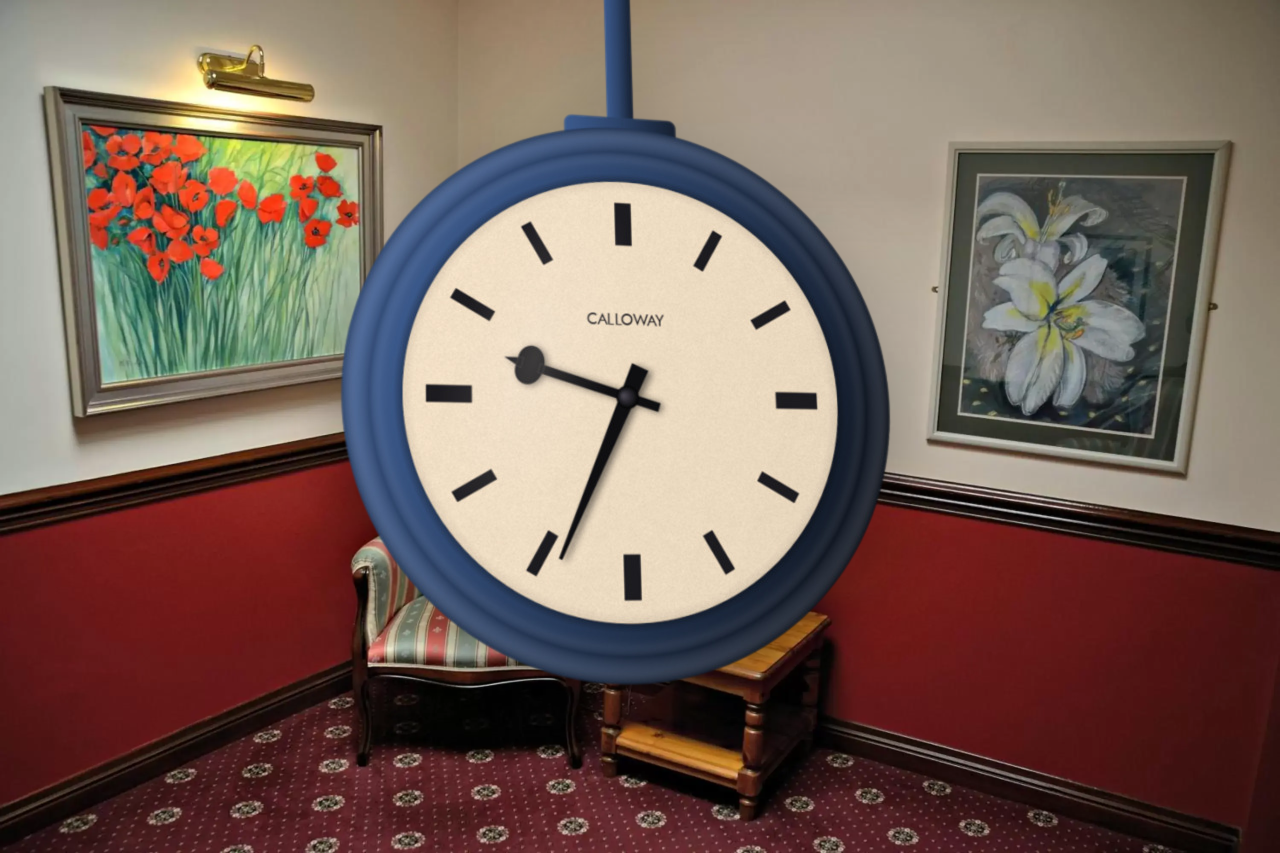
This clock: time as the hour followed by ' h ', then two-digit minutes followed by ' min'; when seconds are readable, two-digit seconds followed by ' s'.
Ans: 9 h 34 min
